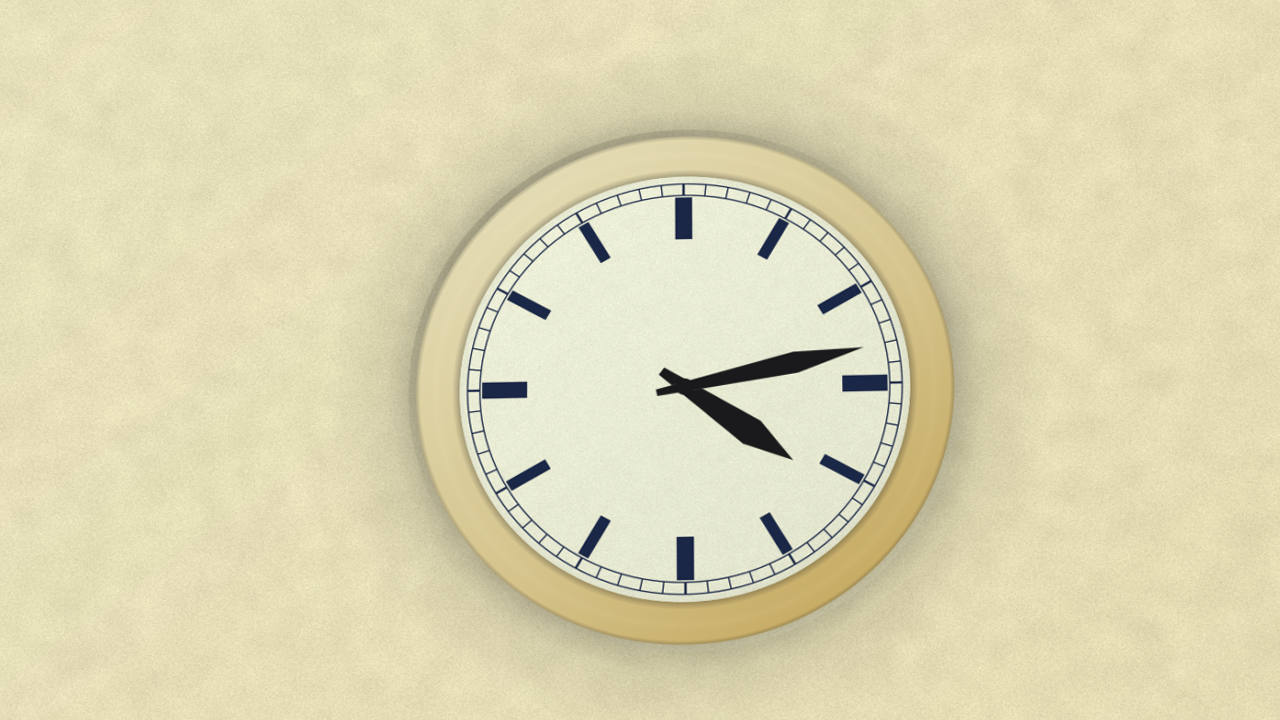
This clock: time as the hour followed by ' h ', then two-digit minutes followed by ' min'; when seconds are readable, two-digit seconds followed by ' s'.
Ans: 4 h 13 min
